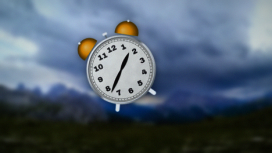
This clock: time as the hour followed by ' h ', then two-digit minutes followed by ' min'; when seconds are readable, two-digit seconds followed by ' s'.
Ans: 1 h 38 min
